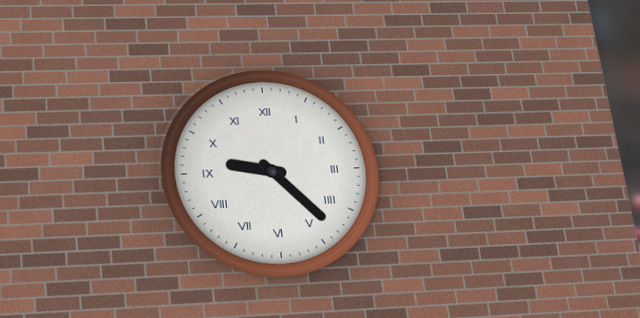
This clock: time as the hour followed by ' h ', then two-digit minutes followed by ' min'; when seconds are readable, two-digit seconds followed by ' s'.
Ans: 9 h 23 min
